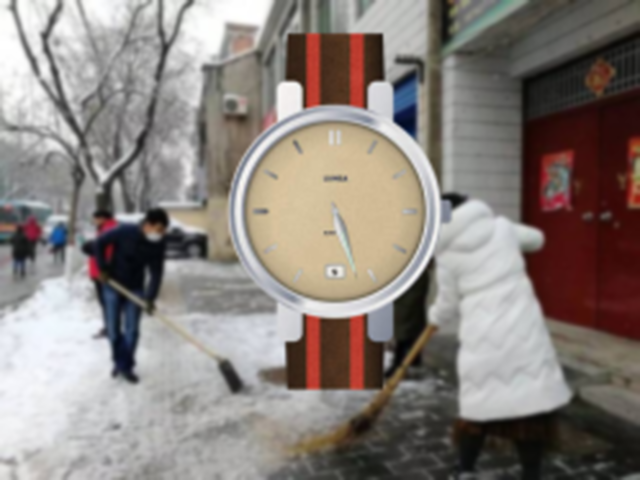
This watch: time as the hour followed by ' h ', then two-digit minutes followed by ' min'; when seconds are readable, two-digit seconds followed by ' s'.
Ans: 5 h 27 min
